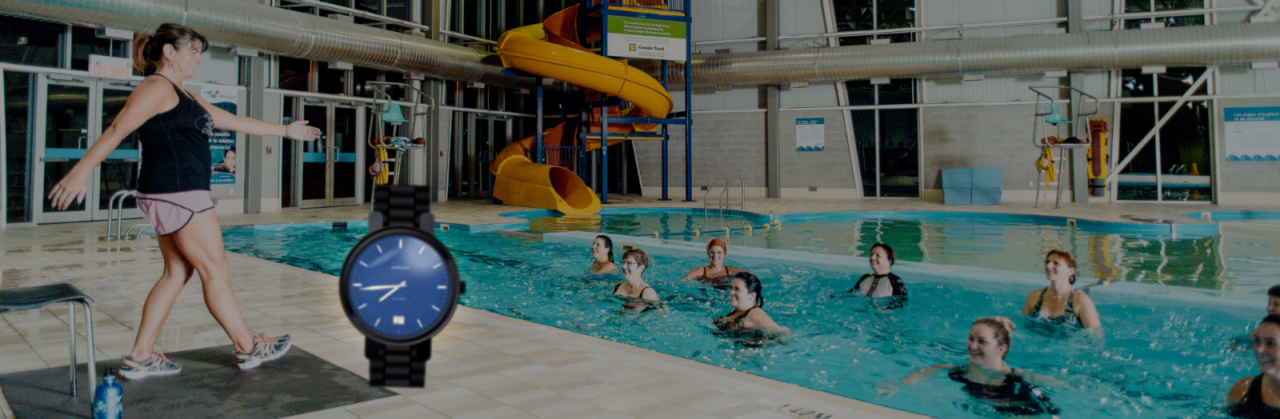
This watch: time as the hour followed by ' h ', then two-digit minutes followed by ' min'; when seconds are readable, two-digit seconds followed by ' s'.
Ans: 7 h 44 min
